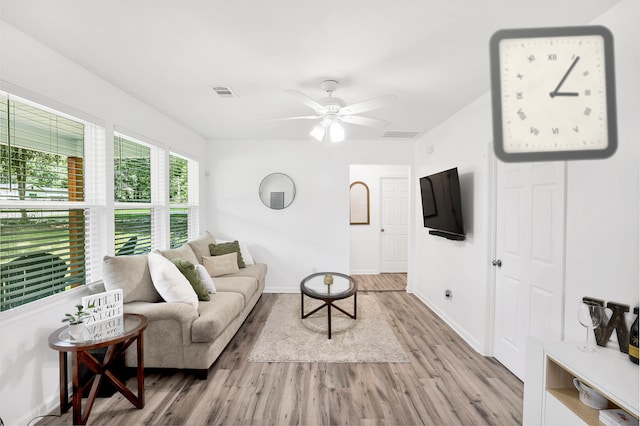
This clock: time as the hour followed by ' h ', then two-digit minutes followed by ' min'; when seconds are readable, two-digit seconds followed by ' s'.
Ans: 3 h 06 min
